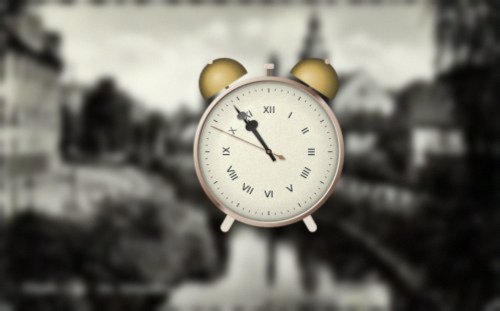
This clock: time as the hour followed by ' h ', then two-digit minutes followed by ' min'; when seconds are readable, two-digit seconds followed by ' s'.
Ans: 10 h 53 min 49 s
